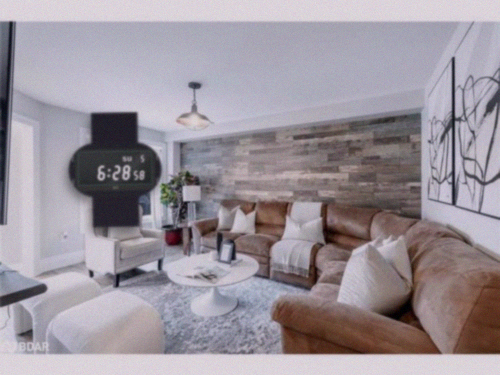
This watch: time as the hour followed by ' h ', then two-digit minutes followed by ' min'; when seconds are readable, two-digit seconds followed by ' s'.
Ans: 6 h 28 min
